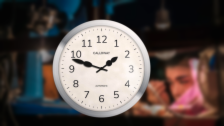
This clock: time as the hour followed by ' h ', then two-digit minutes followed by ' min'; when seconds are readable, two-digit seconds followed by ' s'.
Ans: 1 h 48 min
